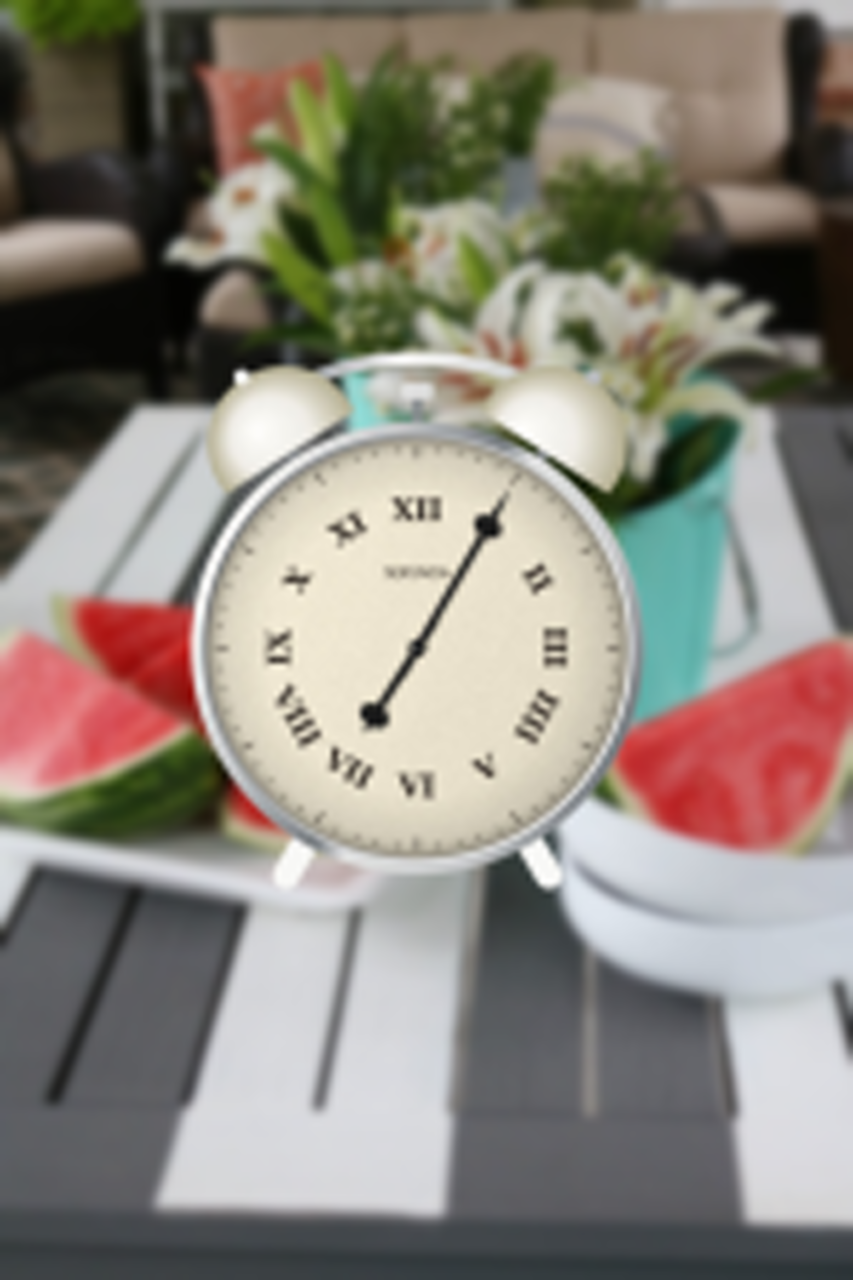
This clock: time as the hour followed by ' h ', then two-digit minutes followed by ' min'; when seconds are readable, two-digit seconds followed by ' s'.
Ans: 7 h 05 min
